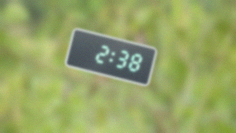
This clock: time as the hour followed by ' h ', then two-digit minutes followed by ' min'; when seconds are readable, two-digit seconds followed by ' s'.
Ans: 2 h 38 min
